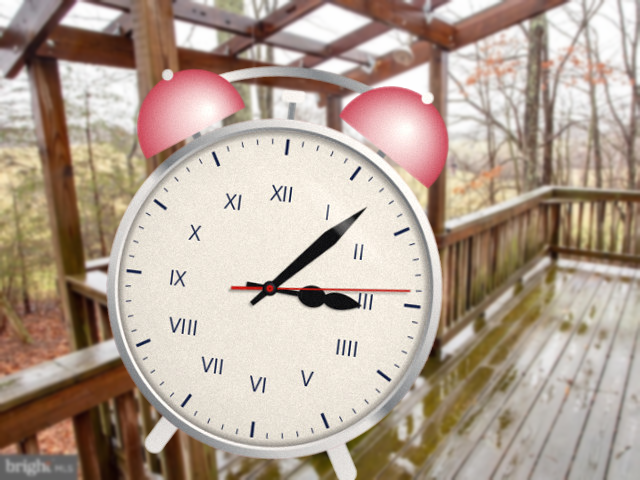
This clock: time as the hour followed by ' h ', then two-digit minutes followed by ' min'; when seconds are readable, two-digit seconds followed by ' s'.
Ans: 3 h 07 min 14 s
